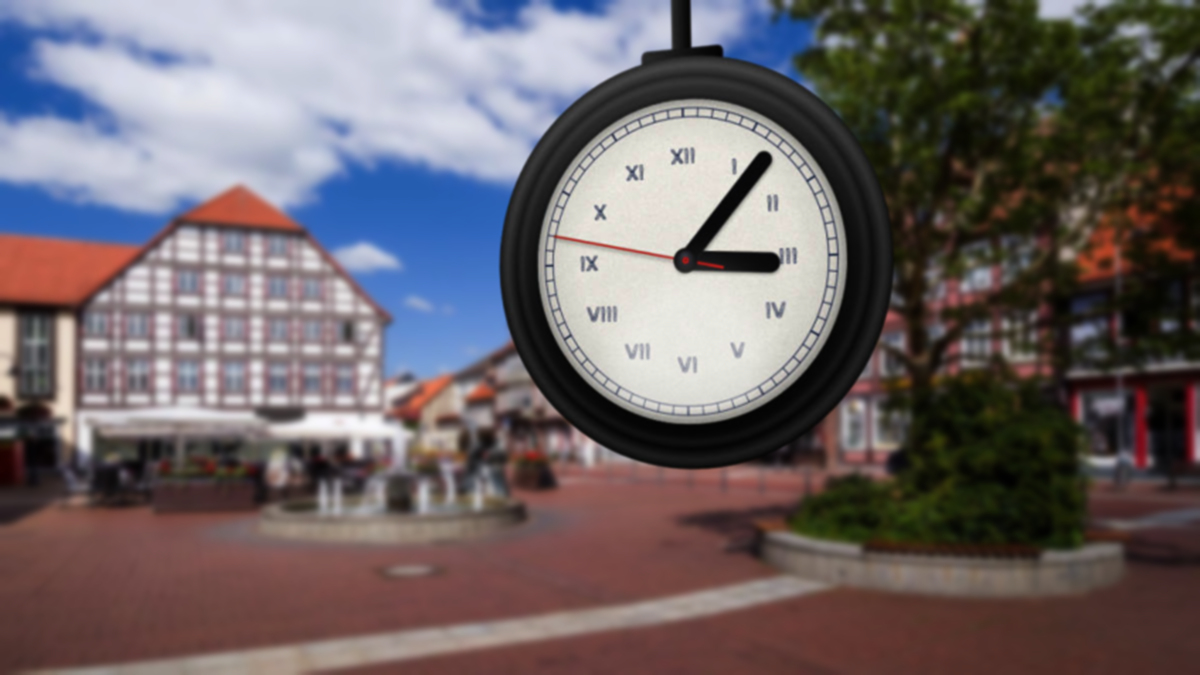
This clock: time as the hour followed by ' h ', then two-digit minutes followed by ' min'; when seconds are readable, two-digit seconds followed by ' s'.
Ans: 3 h 06 min 47 s
